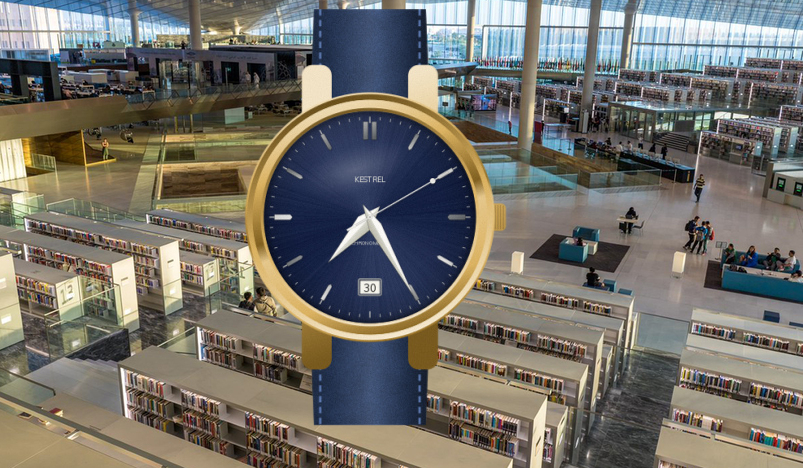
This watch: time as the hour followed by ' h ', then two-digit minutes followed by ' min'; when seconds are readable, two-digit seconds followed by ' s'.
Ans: 7 h 25 min 10 s
